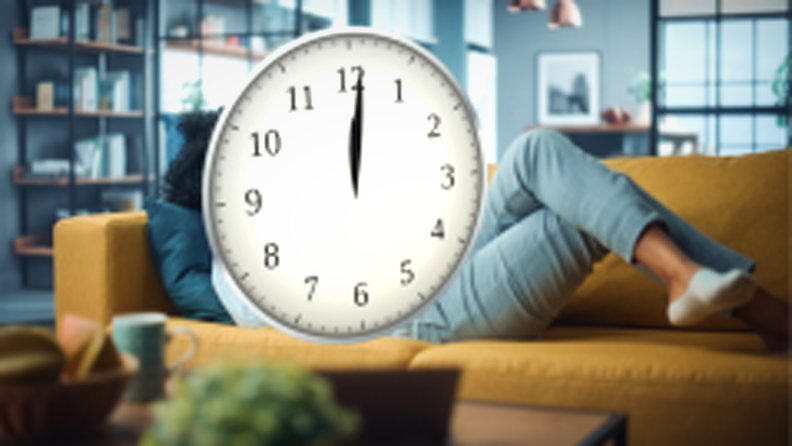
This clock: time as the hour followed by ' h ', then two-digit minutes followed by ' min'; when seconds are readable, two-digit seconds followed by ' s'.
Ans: 12 h 01 min
